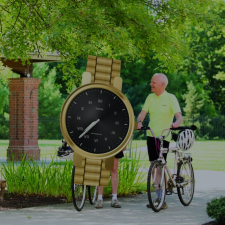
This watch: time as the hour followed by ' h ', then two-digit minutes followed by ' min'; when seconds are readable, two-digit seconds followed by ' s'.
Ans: 7 h 37 min
